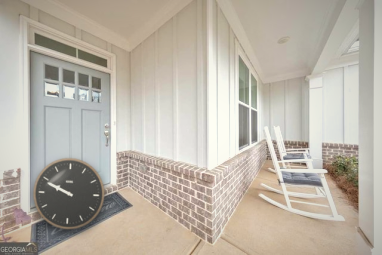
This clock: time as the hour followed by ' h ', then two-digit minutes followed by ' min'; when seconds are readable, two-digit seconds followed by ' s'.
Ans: 9 h 49 min
